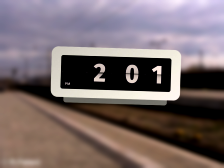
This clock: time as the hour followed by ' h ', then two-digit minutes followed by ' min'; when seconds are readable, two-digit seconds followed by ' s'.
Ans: 2 h 01 min
